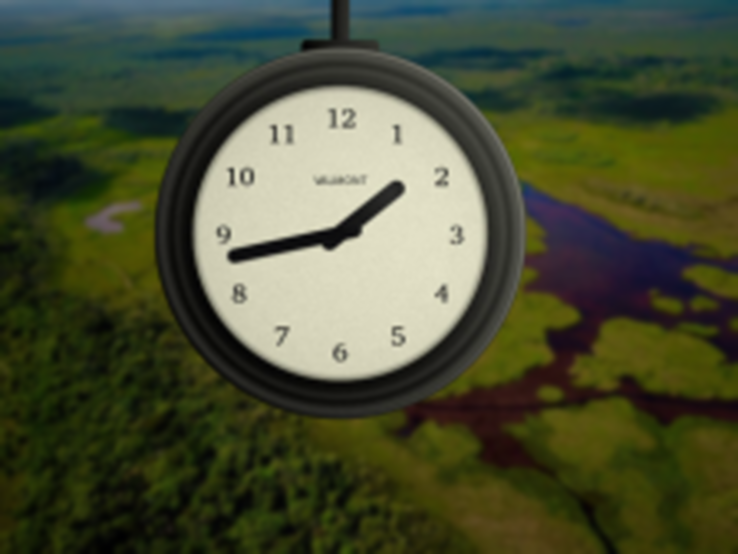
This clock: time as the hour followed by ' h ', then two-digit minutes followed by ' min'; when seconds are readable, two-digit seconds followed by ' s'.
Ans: 1 h 43 min
